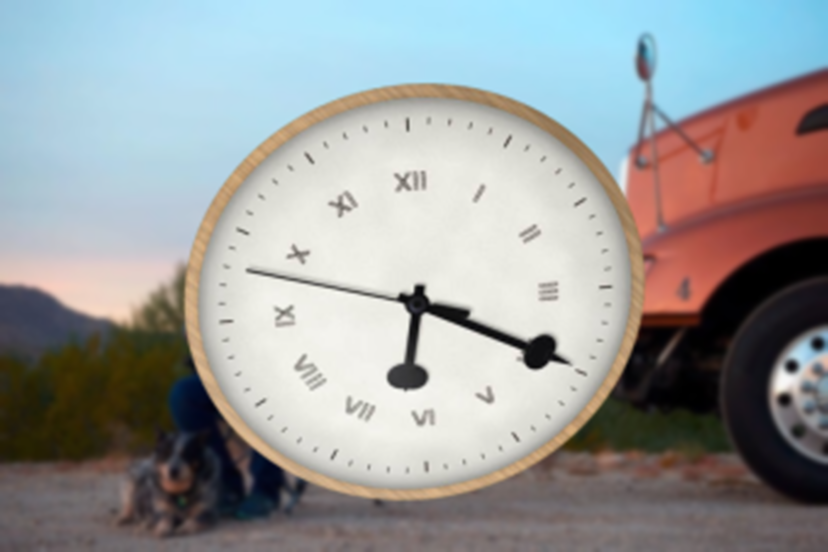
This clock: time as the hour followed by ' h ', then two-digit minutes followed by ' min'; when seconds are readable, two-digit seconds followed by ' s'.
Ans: 6 h 19 min 48 s
